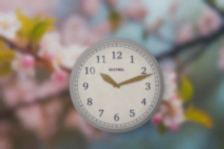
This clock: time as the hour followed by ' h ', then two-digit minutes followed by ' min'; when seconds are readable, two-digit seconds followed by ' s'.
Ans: 10 h 12 min
